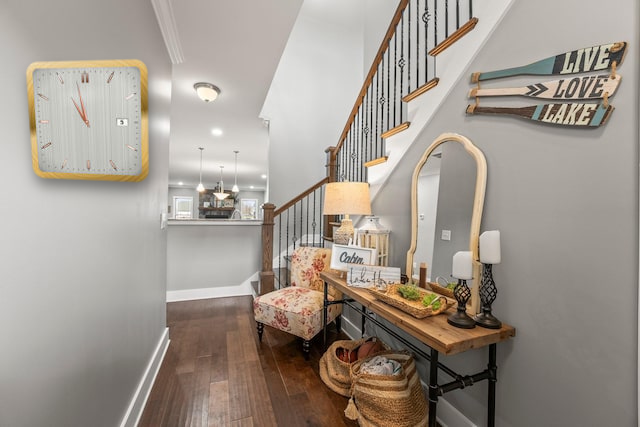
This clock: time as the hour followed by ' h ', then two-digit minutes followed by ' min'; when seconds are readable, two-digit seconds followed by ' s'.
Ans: 10 h 58 min
